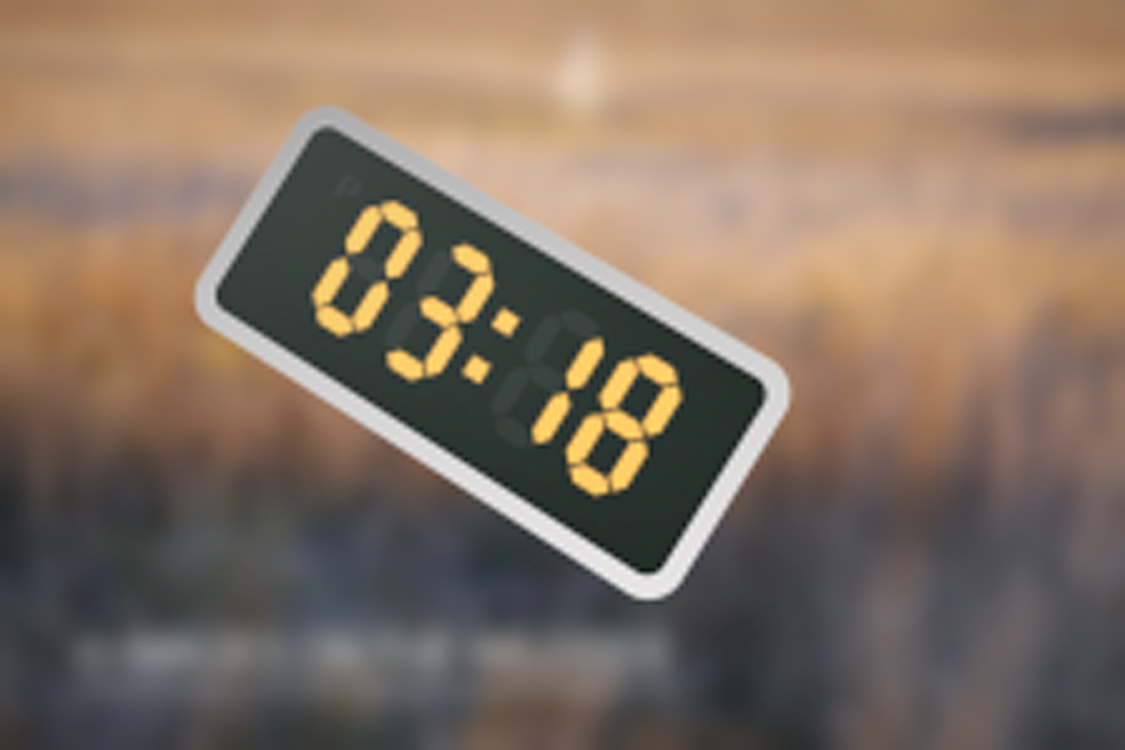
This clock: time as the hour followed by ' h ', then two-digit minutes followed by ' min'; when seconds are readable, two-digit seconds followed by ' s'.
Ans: 3 h 18 min
